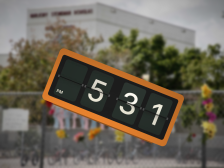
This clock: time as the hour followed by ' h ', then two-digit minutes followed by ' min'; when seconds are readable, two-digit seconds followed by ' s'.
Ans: 5 h 31 min
